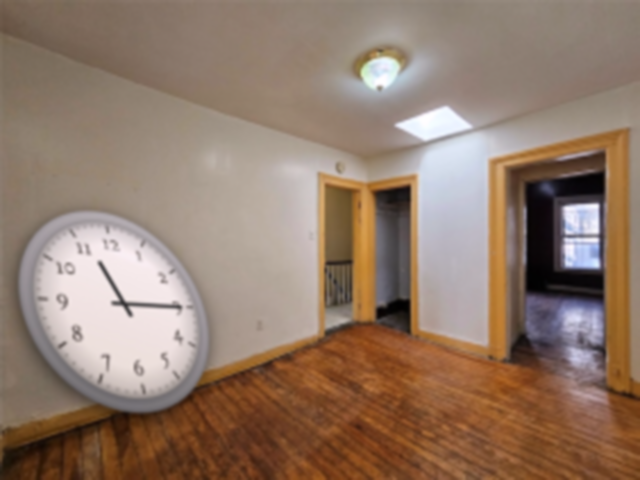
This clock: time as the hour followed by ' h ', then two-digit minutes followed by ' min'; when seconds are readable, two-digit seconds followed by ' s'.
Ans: 11 h 15 min
